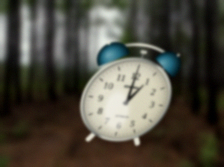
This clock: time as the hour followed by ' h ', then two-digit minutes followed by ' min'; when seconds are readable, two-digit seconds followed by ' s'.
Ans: 1 h 00 min
